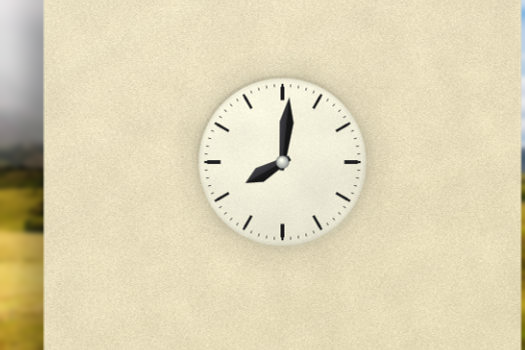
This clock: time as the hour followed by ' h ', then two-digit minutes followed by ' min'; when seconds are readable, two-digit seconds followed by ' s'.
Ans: 8 h 01 min
